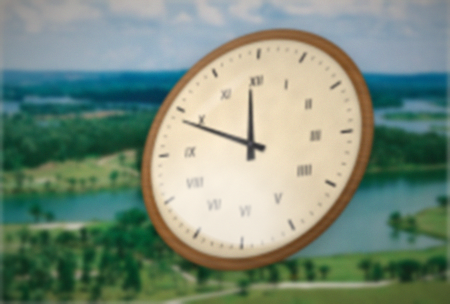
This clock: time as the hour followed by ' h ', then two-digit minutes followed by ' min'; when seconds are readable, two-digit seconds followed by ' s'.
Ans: 11 h 49 min
